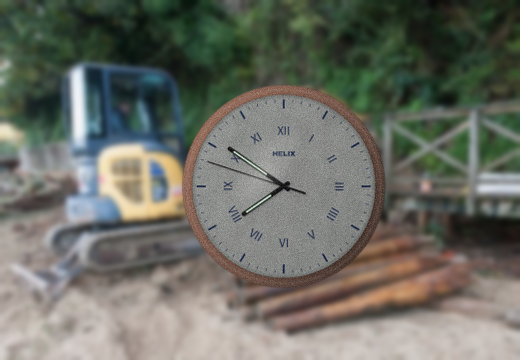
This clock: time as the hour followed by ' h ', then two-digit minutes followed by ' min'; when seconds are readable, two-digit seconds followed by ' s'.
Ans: 7 h 50 min 48 s
